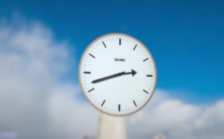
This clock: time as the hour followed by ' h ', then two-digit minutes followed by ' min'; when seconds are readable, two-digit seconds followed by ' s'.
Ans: 2 h 42 min
